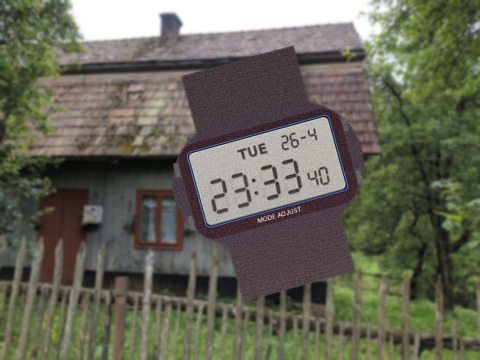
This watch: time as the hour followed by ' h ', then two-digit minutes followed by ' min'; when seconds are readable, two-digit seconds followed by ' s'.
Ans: 23 h 33 min 40 s
